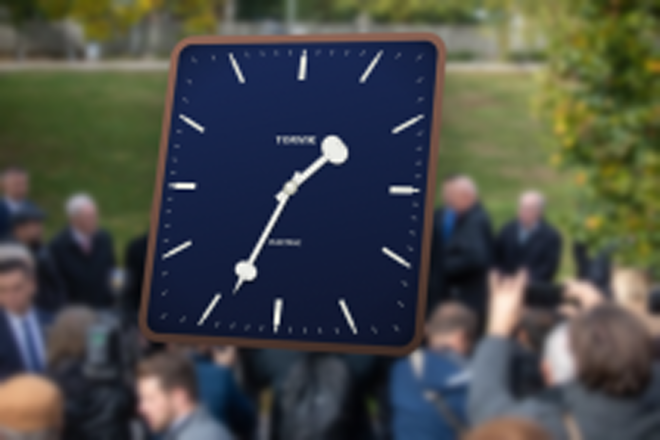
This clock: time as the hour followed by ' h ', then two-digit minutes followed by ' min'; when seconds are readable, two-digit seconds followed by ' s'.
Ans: 1 h 34 min
